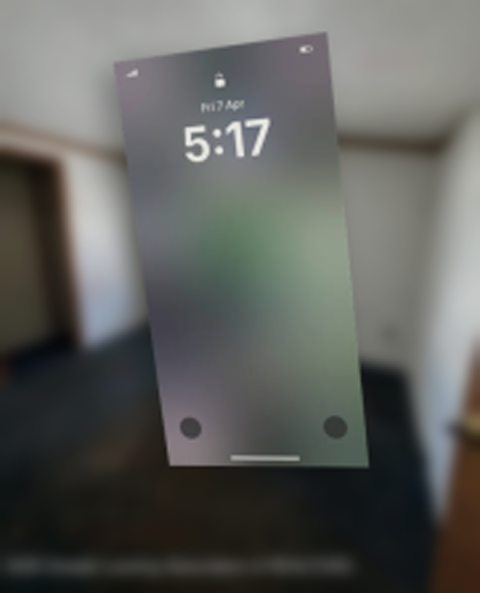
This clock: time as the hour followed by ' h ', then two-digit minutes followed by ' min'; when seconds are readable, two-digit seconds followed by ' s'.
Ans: 5 h 17 min
